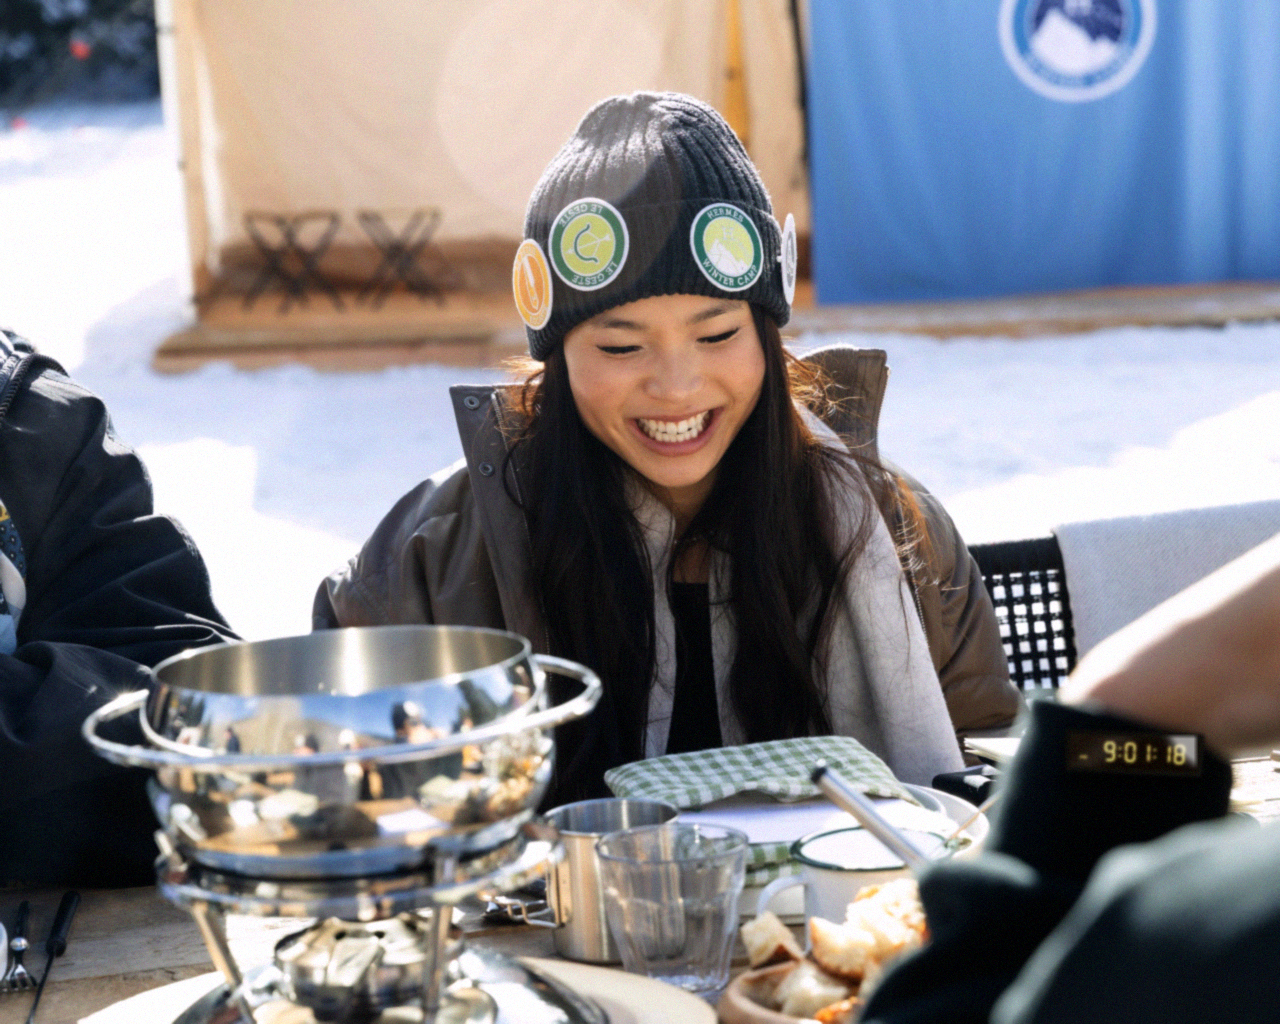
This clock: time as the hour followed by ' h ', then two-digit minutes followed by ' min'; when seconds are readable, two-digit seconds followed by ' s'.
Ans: 9 h 01 min 18 s
